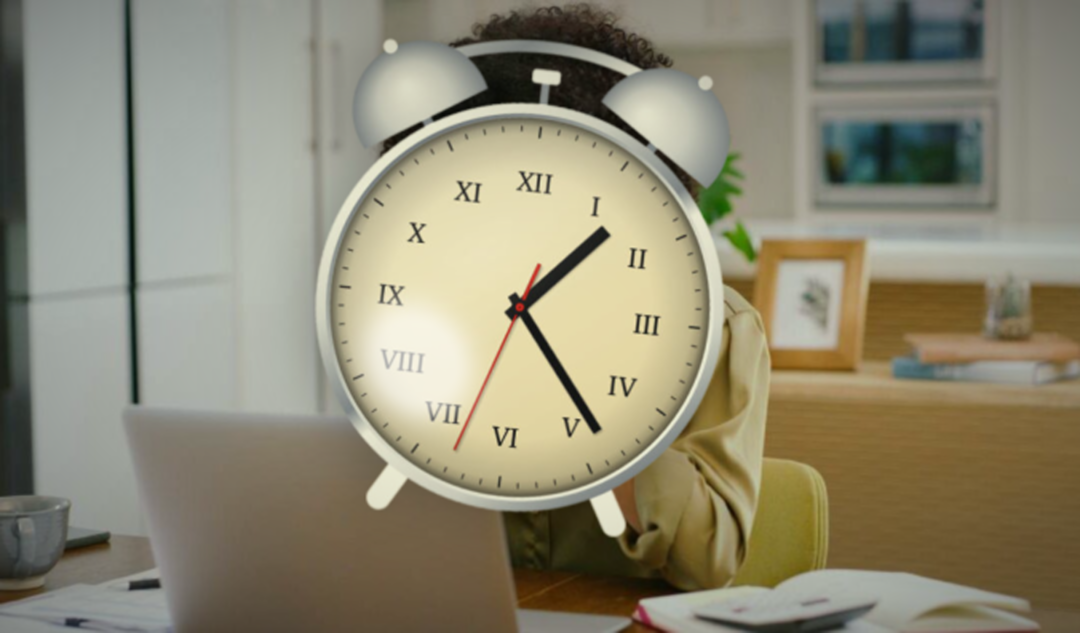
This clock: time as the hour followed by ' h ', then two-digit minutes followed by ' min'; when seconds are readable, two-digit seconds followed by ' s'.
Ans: 1 h 23 min 33 s
